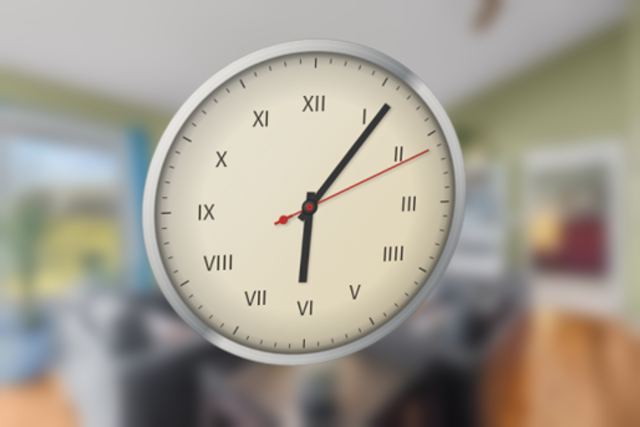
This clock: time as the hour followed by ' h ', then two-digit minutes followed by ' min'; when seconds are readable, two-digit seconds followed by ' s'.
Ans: 6 h 06 min 11 s
